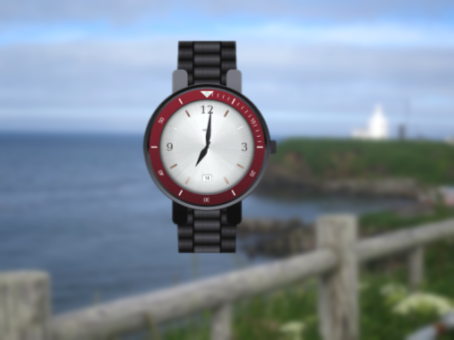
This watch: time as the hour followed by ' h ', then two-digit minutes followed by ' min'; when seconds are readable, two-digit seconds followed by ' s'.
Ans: 7 h 01 min
